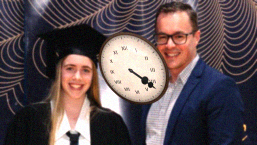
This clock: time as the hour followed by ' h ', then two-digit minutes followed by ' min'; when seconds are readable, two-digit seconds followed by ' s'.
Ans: 4 h 22 min
